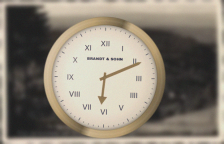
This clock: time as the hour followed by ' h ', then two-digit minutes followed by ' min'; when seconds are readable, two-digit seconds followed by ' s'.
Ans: 6 h 11 min
